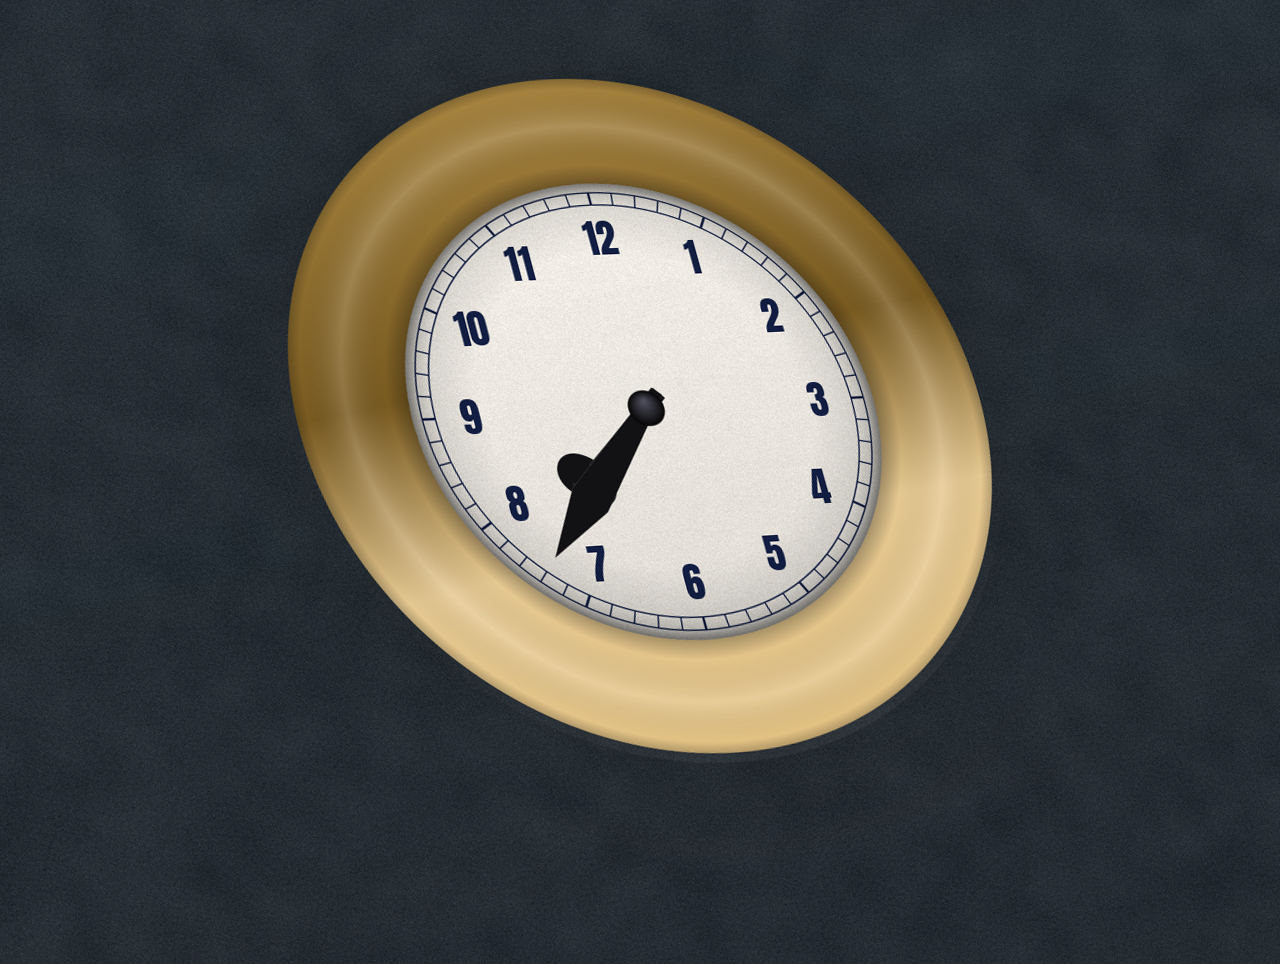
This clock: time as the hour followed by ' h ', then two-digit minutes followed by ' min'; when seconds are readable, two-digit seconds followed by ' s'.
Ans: 7 h 37 min
